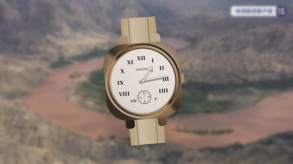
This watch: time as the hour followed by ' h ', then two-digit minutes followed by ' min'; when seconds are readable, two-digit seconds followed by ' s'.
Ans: 1 h 14 min
